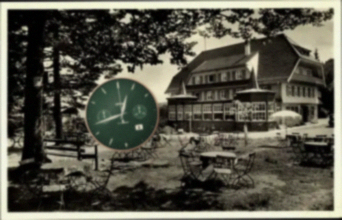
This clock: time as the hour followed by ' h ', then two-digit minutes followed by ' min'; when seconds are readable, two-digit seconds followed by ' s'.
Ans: 12 h 43 min
